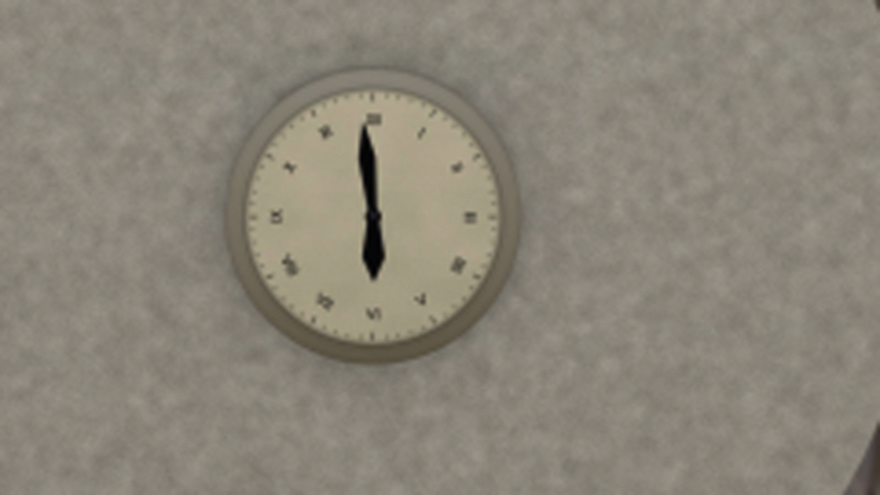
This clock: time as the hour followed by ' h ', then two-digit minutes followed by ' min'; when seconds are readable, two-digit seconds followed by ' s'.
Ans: 5 h 59 min
